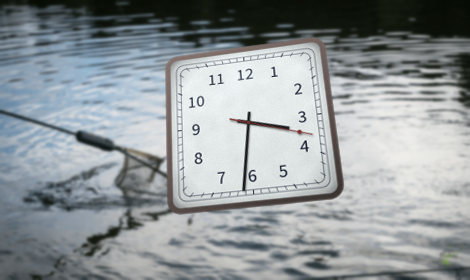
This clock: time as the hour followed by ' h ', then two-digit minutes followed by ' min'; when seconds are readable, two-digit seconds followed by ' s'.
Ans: 3 h 31 min 18 s
